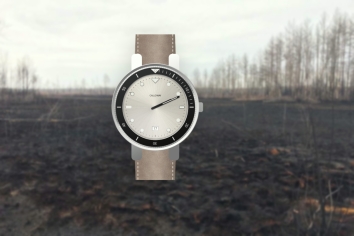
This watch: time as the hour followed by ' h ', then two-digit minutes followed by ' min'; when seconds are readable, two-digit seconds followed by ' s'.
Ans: 2 h 11 min
